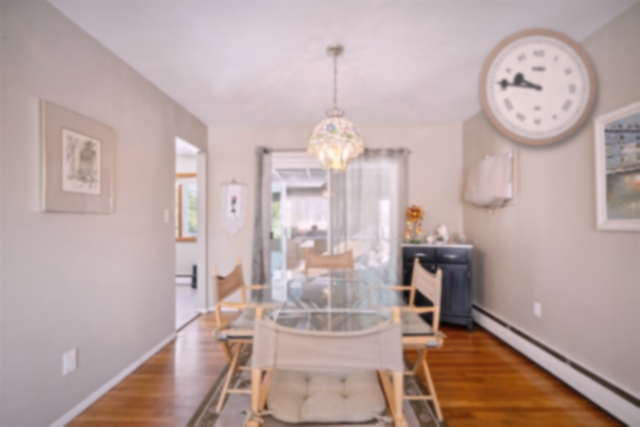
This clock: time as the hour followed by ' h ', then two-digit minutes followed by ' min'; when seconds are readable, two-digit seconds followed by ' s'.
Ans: 9 h 46 min
